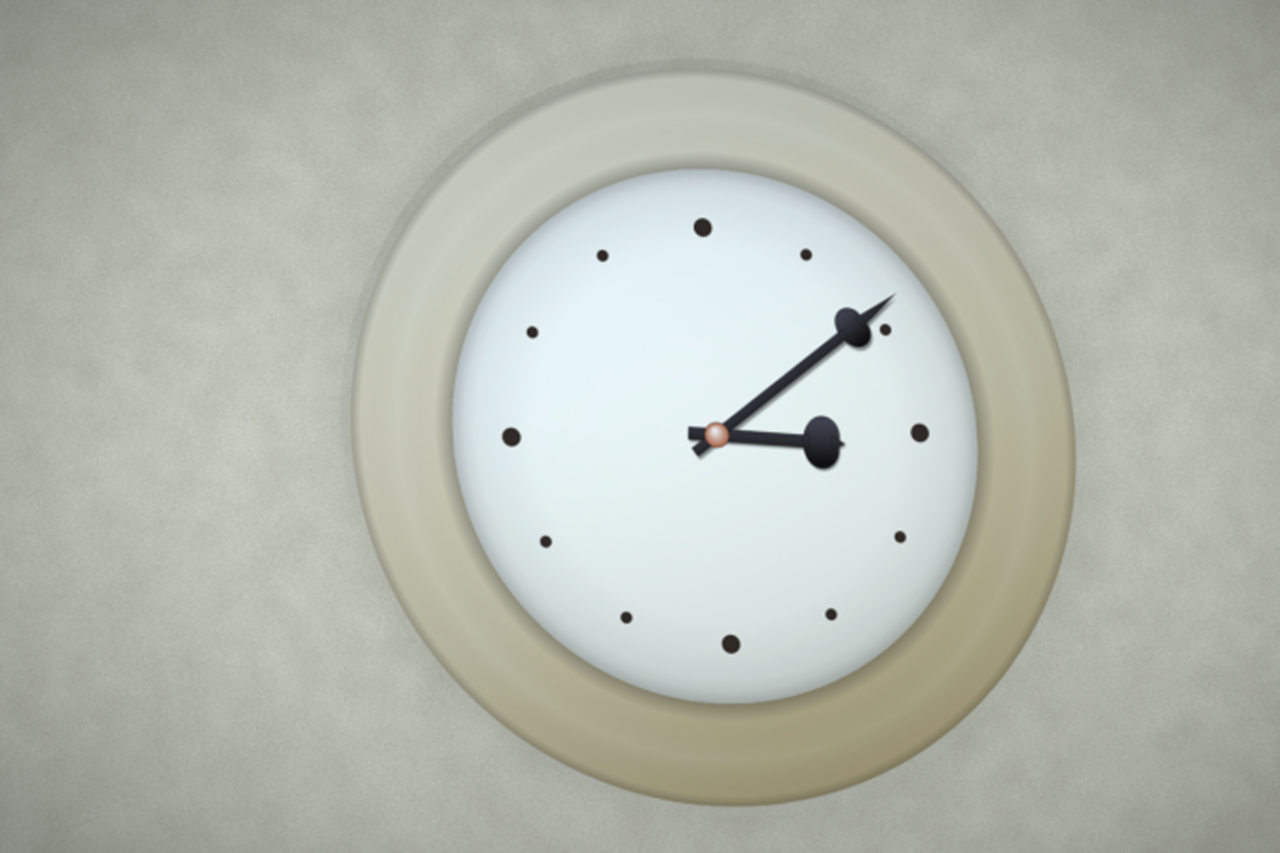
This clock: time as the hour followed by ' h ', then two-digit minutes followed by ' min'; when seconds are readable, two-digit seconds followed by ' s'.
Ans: 3 h 09 min
